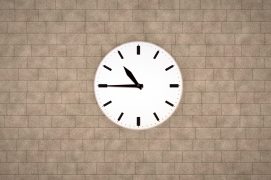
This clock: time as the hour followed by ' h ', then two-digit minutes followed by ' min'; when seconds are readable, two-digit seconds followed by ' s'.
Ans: 10 h 45 min
